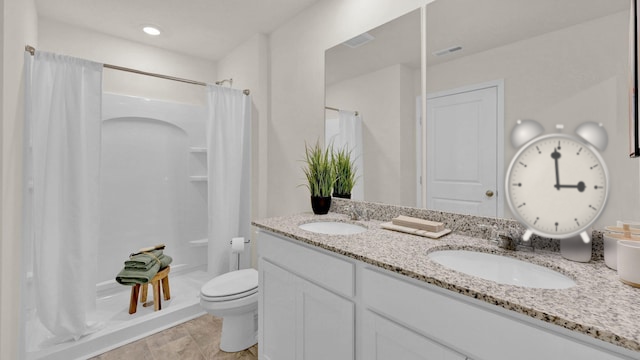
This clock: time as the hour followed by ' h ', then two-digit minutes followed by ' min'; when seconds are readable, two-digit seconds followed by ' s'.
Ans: 2 h 59 min
